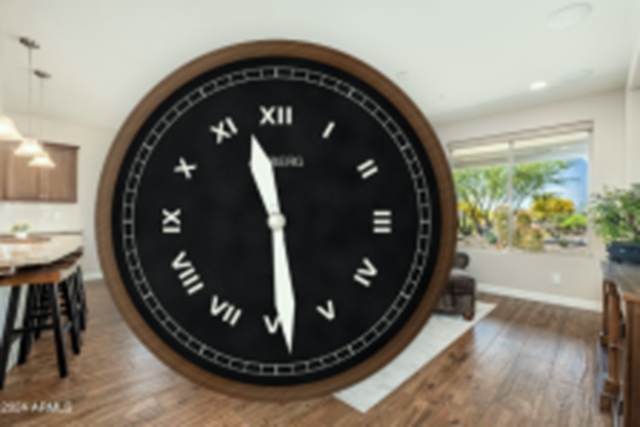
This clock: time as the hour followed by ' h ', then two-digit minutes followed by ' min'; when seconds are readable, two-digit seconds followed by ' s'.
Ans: 11 h 29 min
